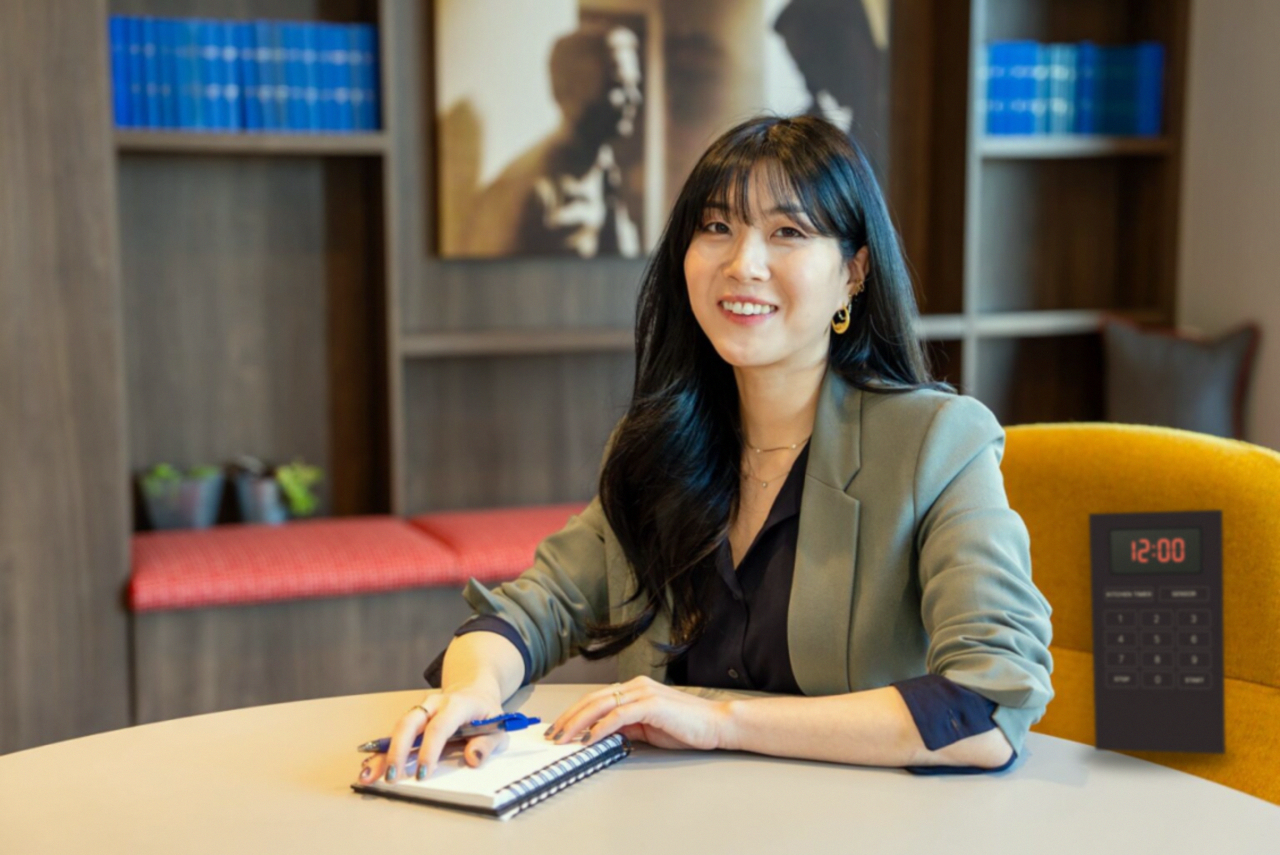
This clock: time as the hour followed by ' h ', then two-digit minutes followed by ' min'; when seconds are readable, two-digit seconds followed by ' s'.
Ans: 12 h 00 min
